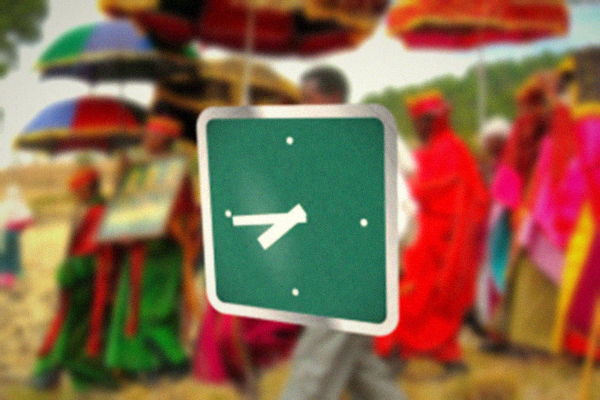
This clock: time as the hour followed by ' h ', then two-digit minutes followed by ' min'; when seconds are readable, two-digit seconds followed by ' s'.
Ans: 7 h 44 min
